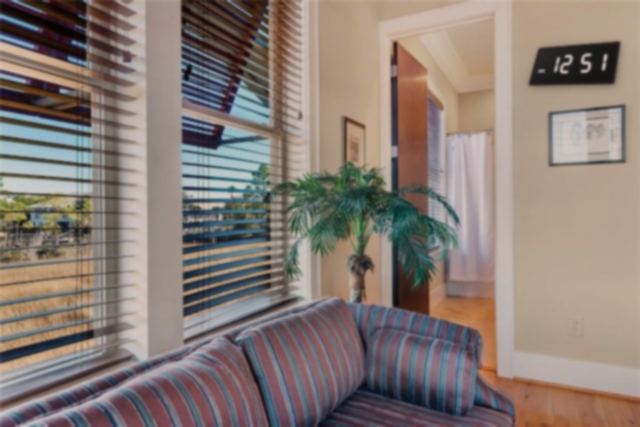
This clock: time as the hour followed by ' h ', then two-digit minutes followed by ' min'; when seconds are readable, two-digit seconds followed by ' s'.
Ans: 12 h 51 min
